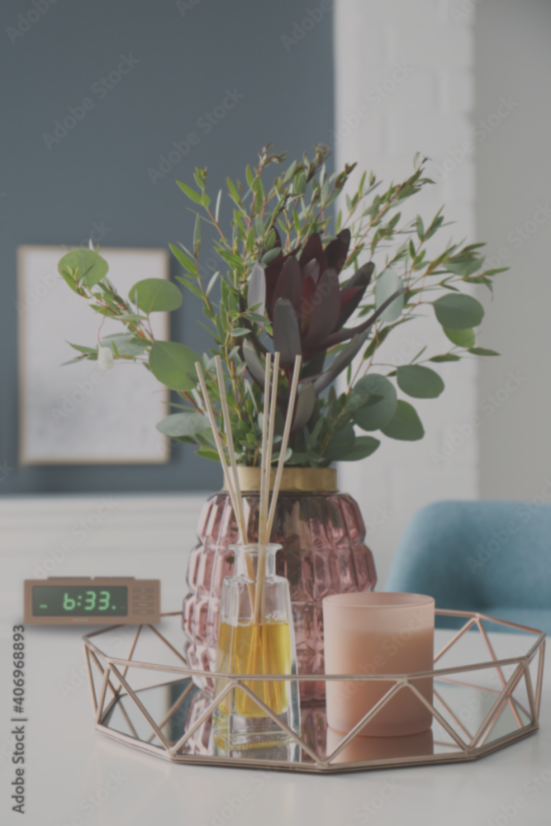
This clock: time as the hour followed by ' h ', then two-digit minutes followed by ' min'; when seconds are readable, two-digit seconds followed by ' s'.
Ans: 6 h 33 min
